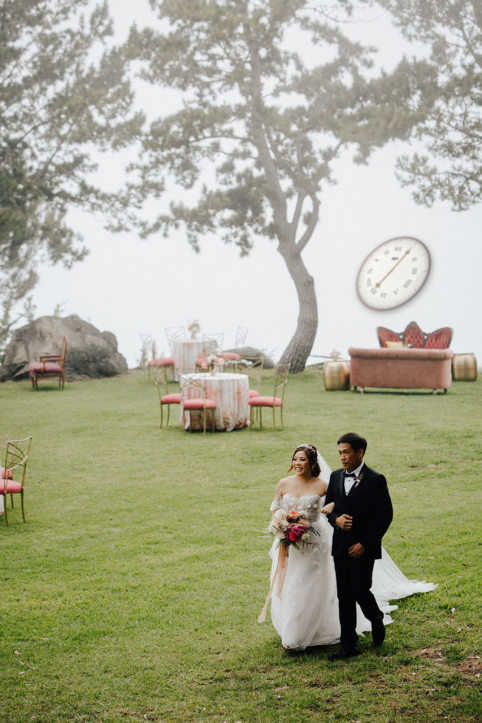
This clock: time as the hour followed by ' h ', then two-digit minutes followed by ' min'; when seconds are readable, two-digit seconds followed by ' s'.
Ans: 7 h 05 min
